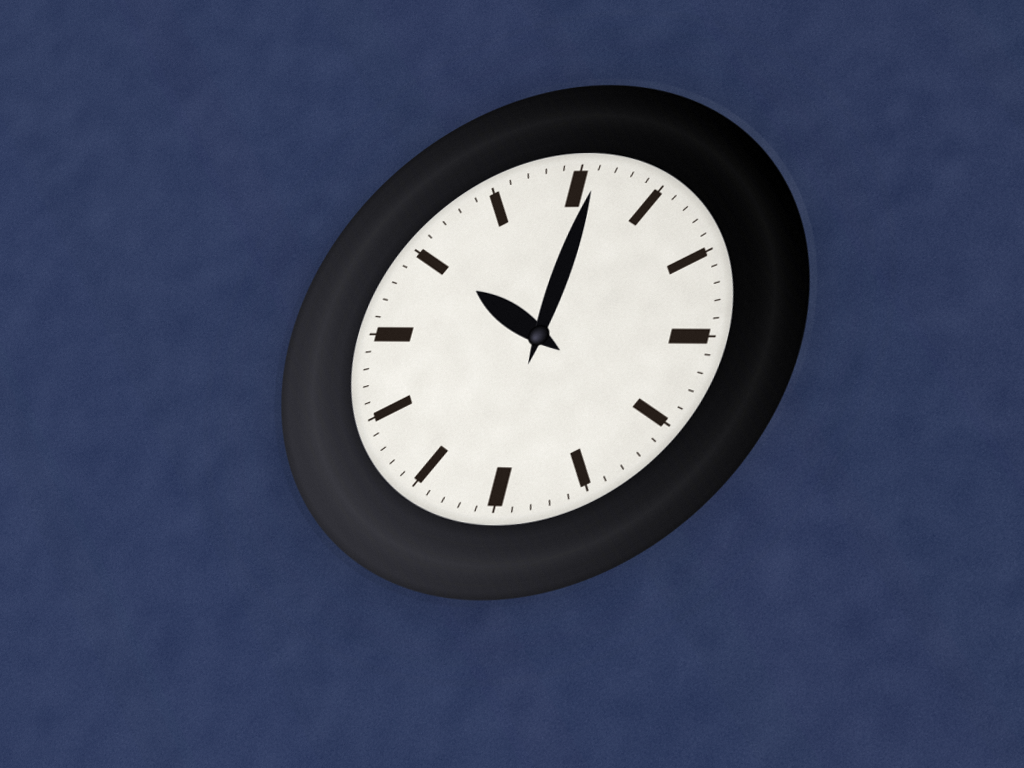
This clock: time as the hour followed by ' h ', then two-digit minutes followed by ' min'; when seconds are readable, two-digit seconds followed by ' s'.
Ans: 10 h 01 min
